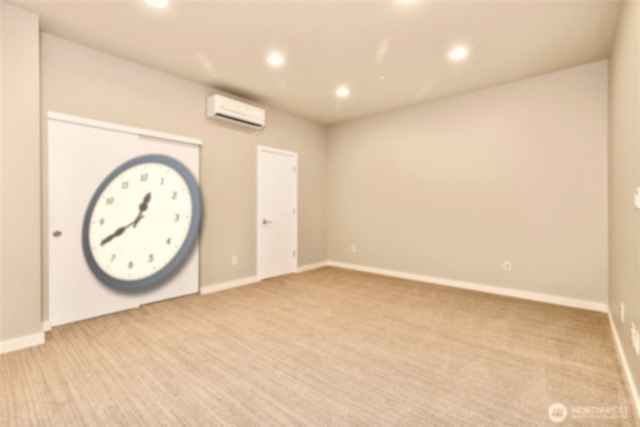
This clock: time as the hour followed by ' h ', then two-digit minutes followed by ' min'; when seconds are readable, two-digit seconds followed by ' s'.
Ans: 12 h 40 min
